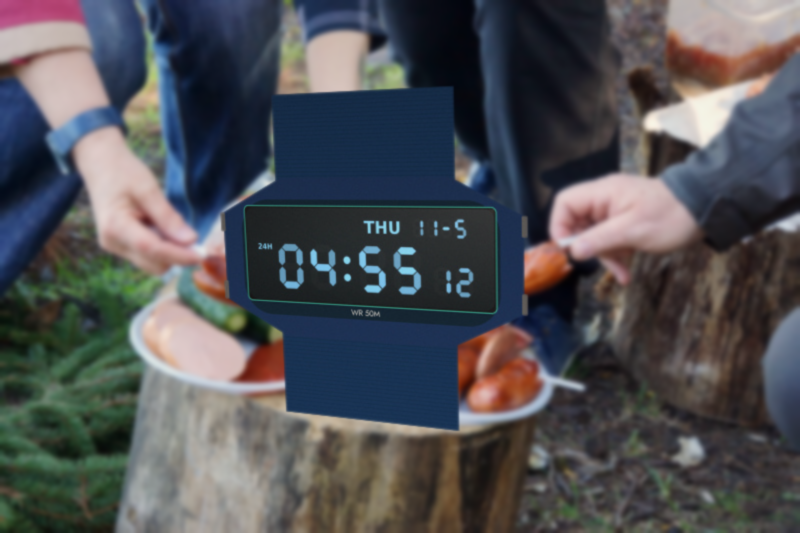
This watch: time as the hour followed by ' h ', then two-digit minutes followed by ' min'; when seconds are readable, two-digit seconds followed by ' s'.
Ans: 4 h 55 min 12 s
